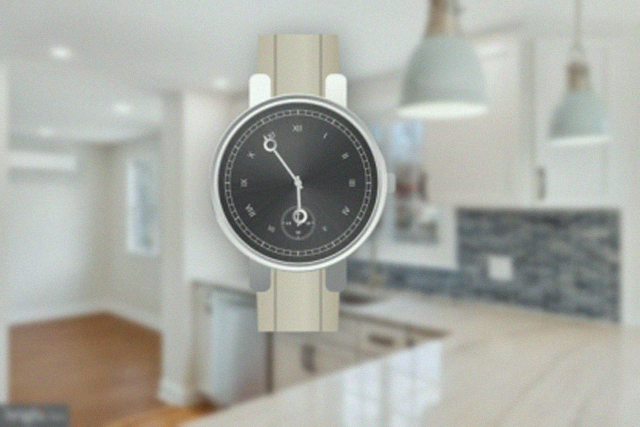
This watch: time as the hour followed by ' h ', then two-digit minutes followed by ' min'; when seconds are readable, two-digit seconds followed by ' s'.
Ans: 5 h 54 min
